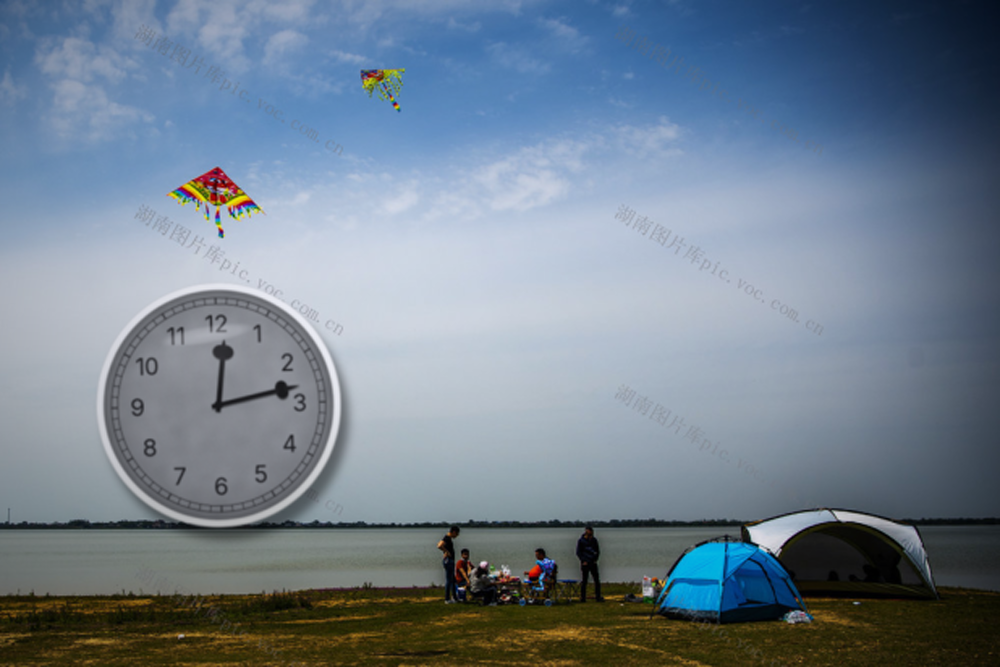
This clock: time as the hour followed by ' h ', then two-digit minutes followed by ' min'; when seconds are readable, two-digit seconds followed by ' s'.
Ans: 12 h 13 min
